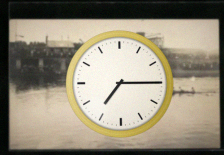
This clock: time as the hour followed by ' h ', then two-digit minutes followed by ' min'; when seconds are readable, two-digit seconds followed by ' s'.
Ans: 7 h 15 min
